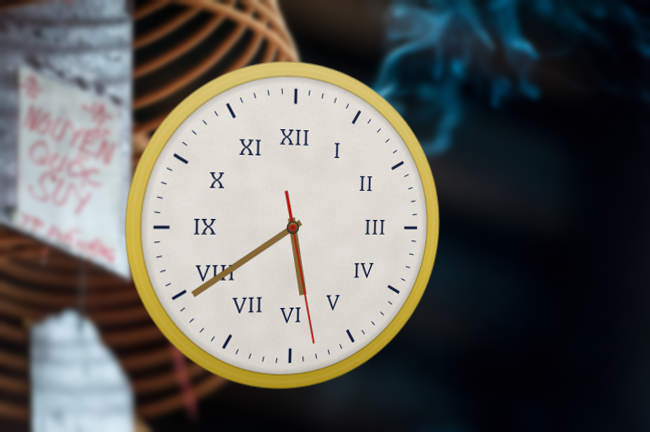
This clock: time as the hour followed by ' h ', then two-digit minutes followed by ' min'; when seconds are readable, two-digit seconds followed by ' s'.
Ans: 5 h 39 min 28 s
